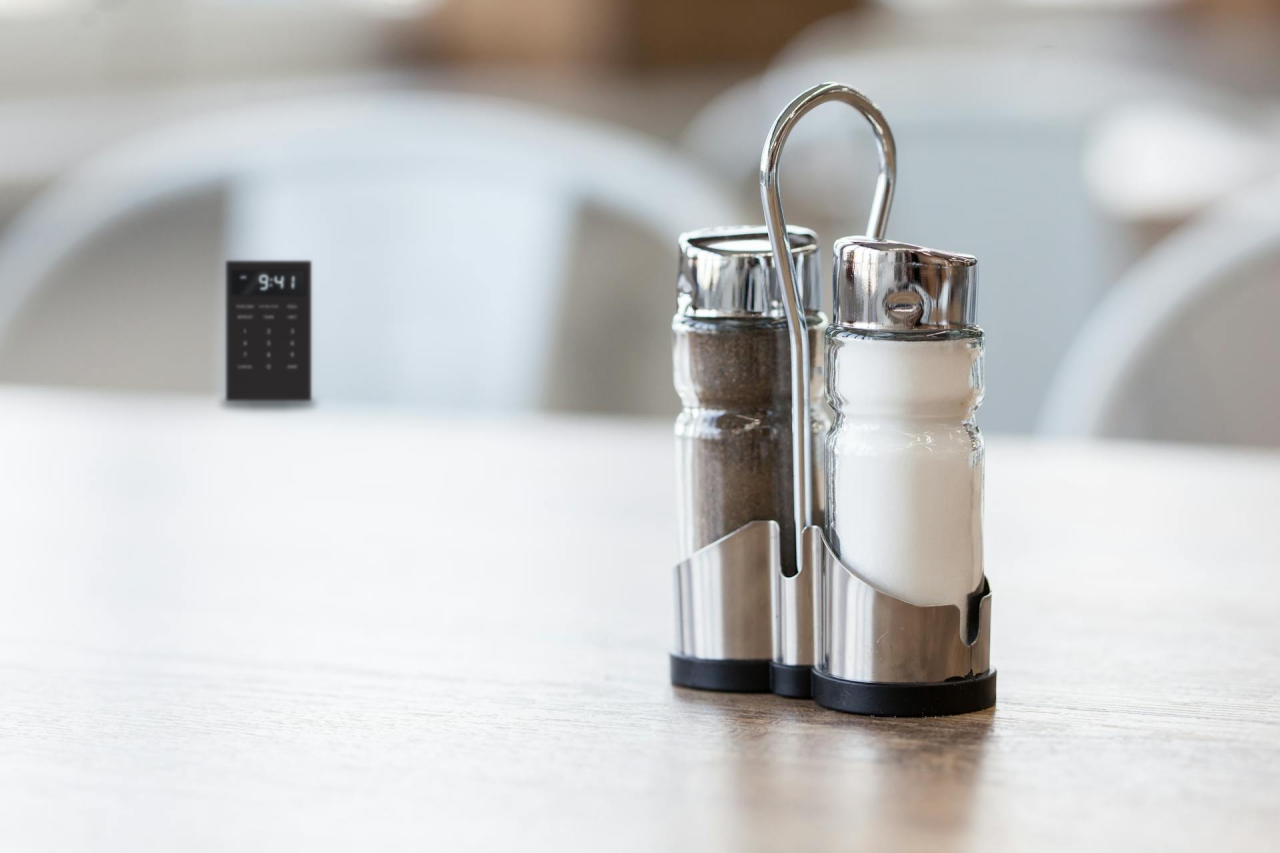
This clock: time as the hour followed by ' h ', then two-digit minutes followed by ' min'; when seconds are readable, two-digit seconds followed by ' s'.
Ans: 9 h 41 min
